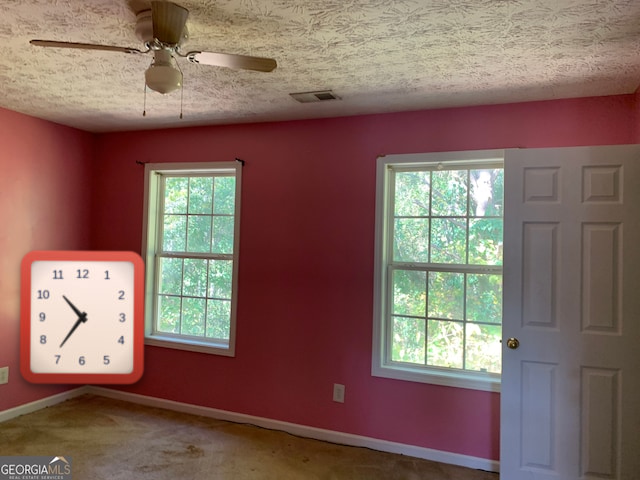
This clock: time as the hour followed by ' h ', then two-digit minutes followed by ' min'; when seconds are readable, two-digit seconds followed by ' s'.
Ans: 10 h 36 min
